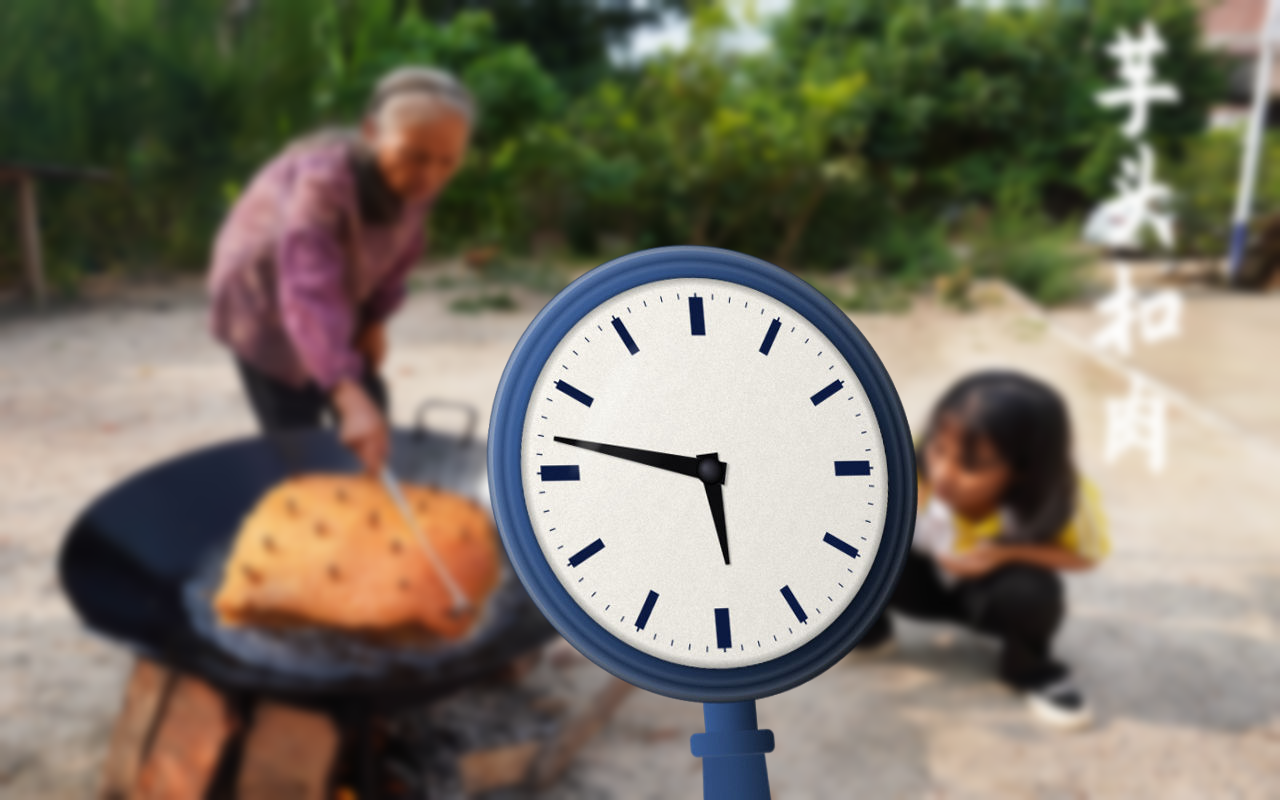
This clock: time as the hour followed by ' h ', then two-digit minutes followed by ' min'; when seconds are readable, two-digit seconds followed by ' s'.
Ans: 5 h 47 min
